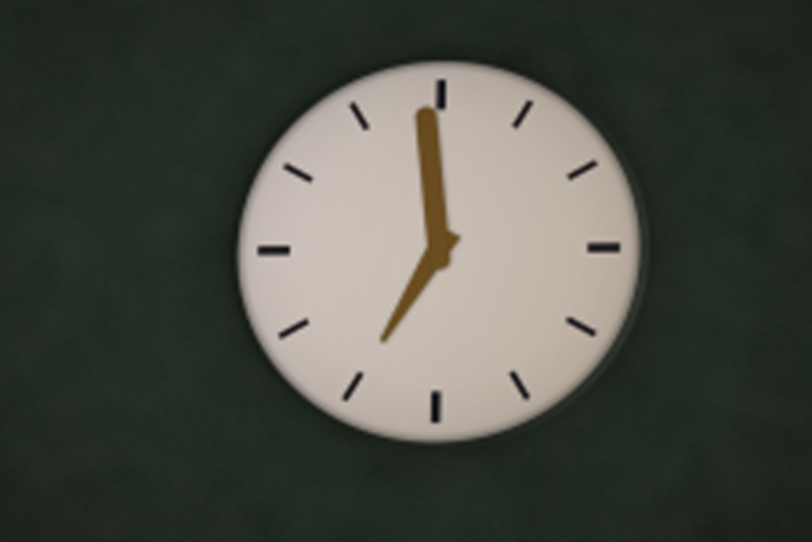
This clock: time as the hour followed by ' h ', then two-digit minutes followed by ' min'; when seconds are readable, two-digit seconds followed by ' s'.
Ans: 6 h 59 min
